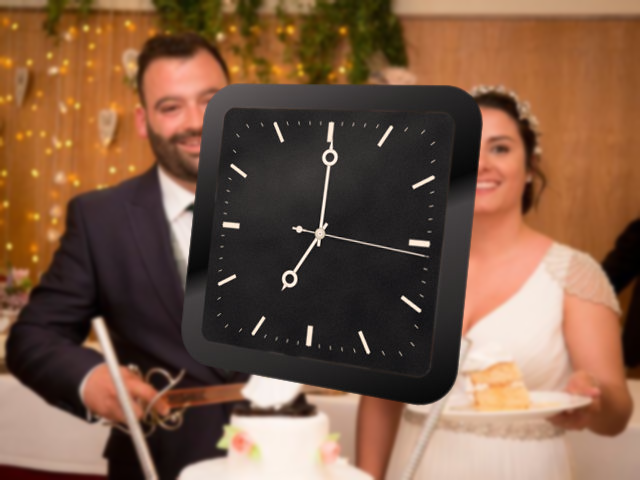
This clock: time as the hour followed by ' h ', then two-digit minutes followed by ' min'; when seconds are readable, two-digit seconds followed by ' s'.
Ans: 7 h 00 min 16 s
